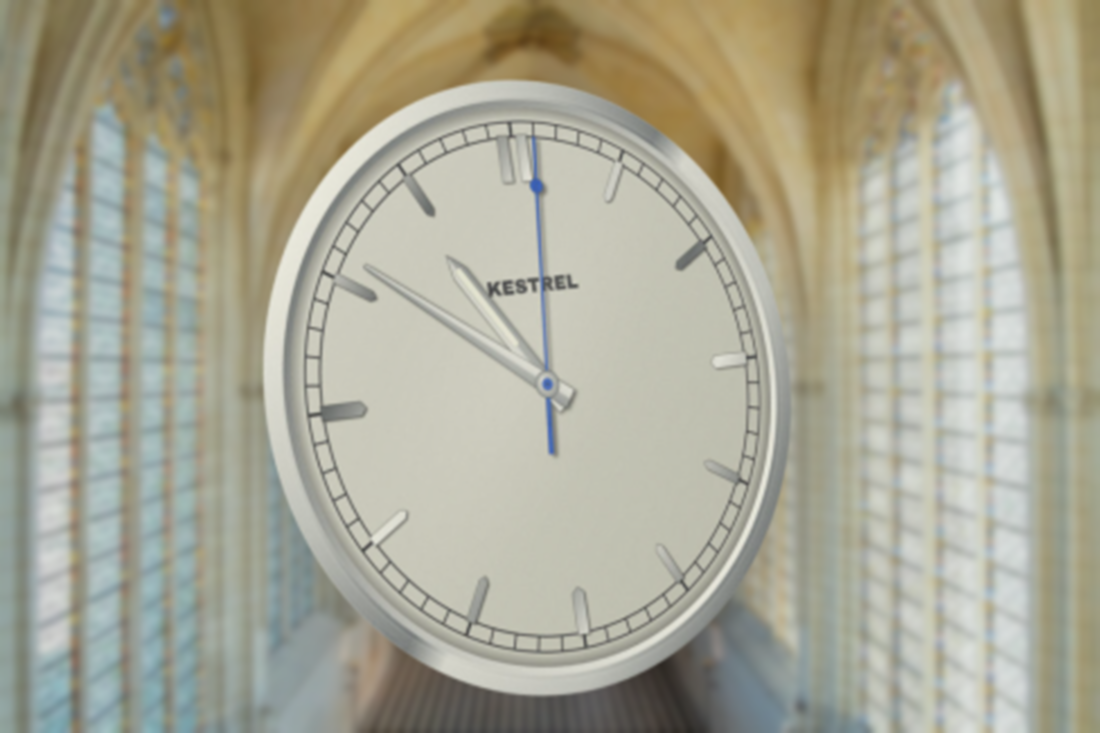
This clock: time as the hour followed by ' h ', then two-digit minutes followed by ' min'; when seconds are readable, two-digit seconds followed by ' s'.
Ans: 10 h 51 min 01 s
